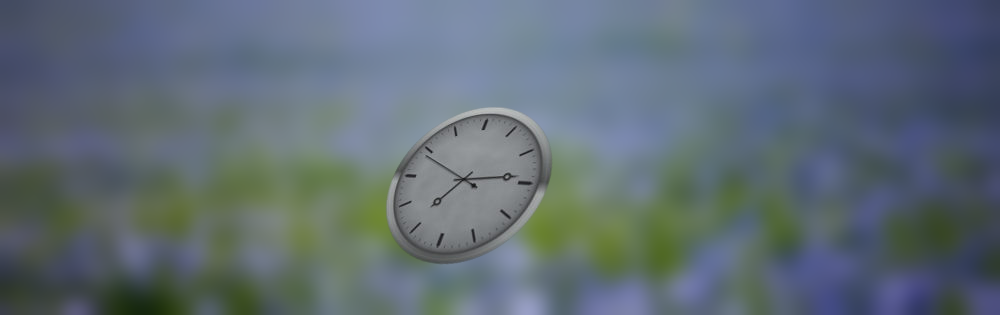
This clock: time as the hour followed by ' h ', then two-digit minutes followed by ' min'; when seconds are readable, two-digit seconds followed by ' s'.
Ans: 7 h 13 min 49 s
